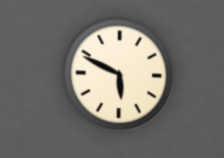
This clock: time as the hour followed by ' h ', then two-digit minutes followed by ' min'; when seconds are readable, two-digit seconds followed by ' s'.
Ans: 5 h 49 min
